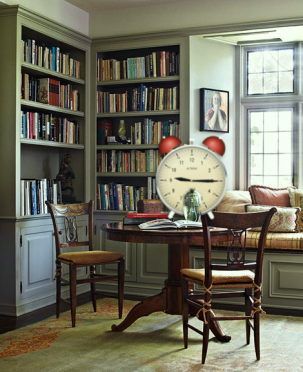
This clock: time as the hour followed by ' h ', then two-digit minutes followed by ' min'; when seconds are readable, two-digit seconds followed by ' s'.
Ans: 9 h 15 min
